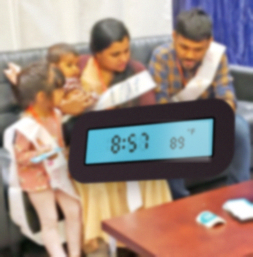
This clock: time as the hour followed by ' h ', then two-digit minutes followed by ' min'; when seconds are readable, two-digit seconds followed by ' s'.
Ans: 8 h 57 min
